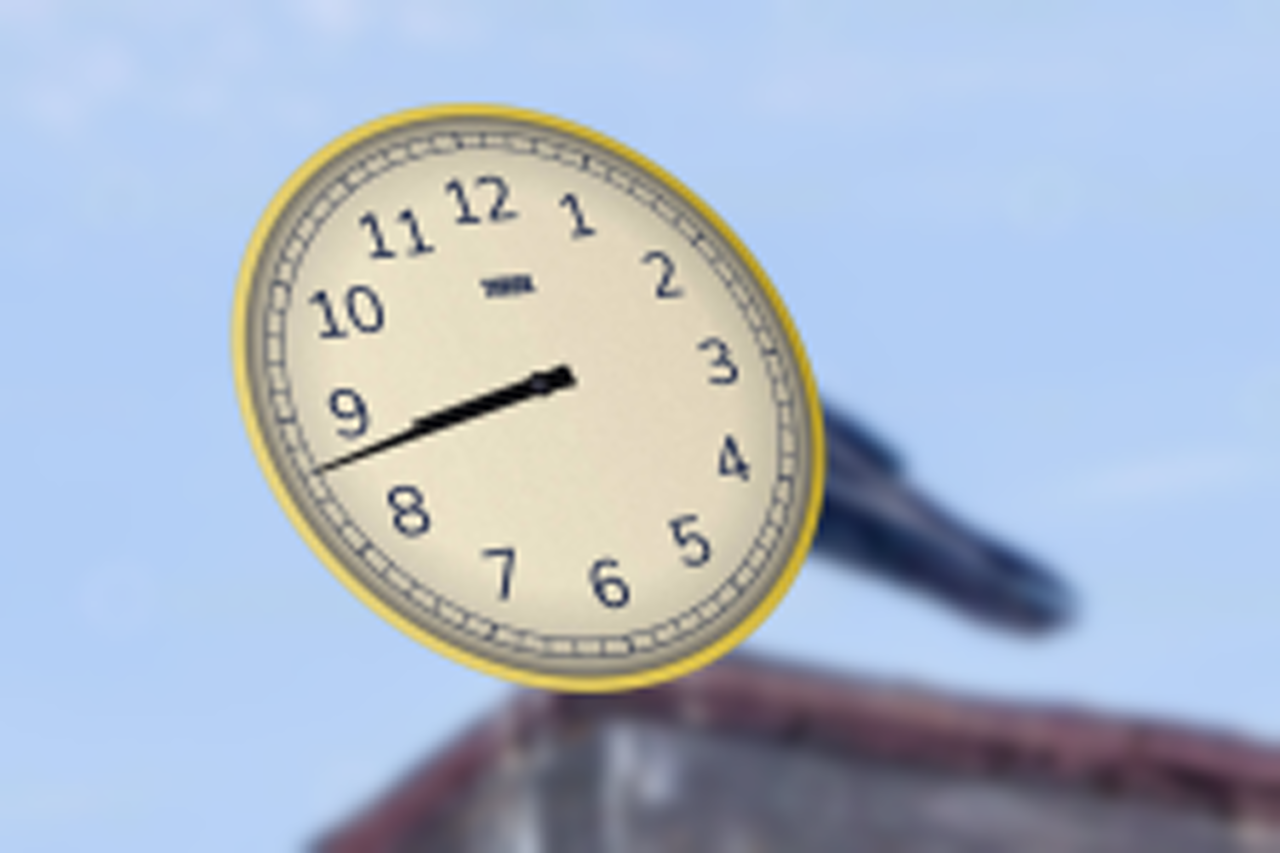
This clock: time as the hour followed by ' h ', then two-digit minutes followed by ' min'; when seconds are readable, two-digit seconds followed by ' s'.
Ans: 8 h 43 min
